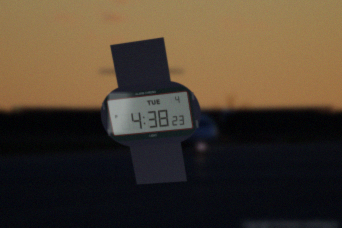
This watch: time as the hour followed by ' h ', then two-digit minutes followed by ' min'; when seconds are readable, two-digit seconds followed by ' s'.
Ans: 4 h 38 min 23 s
